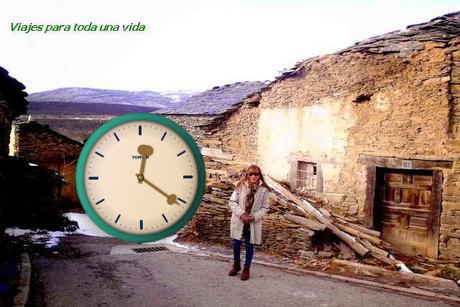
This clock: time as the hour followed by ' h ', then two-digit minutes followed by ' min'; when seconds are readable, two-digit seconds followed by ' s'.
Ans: 12 h 21 min
